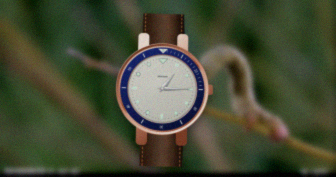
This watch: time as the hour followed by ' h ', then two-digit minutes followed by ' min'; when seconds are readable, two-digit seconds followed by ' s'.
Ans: 1 h 15 min
